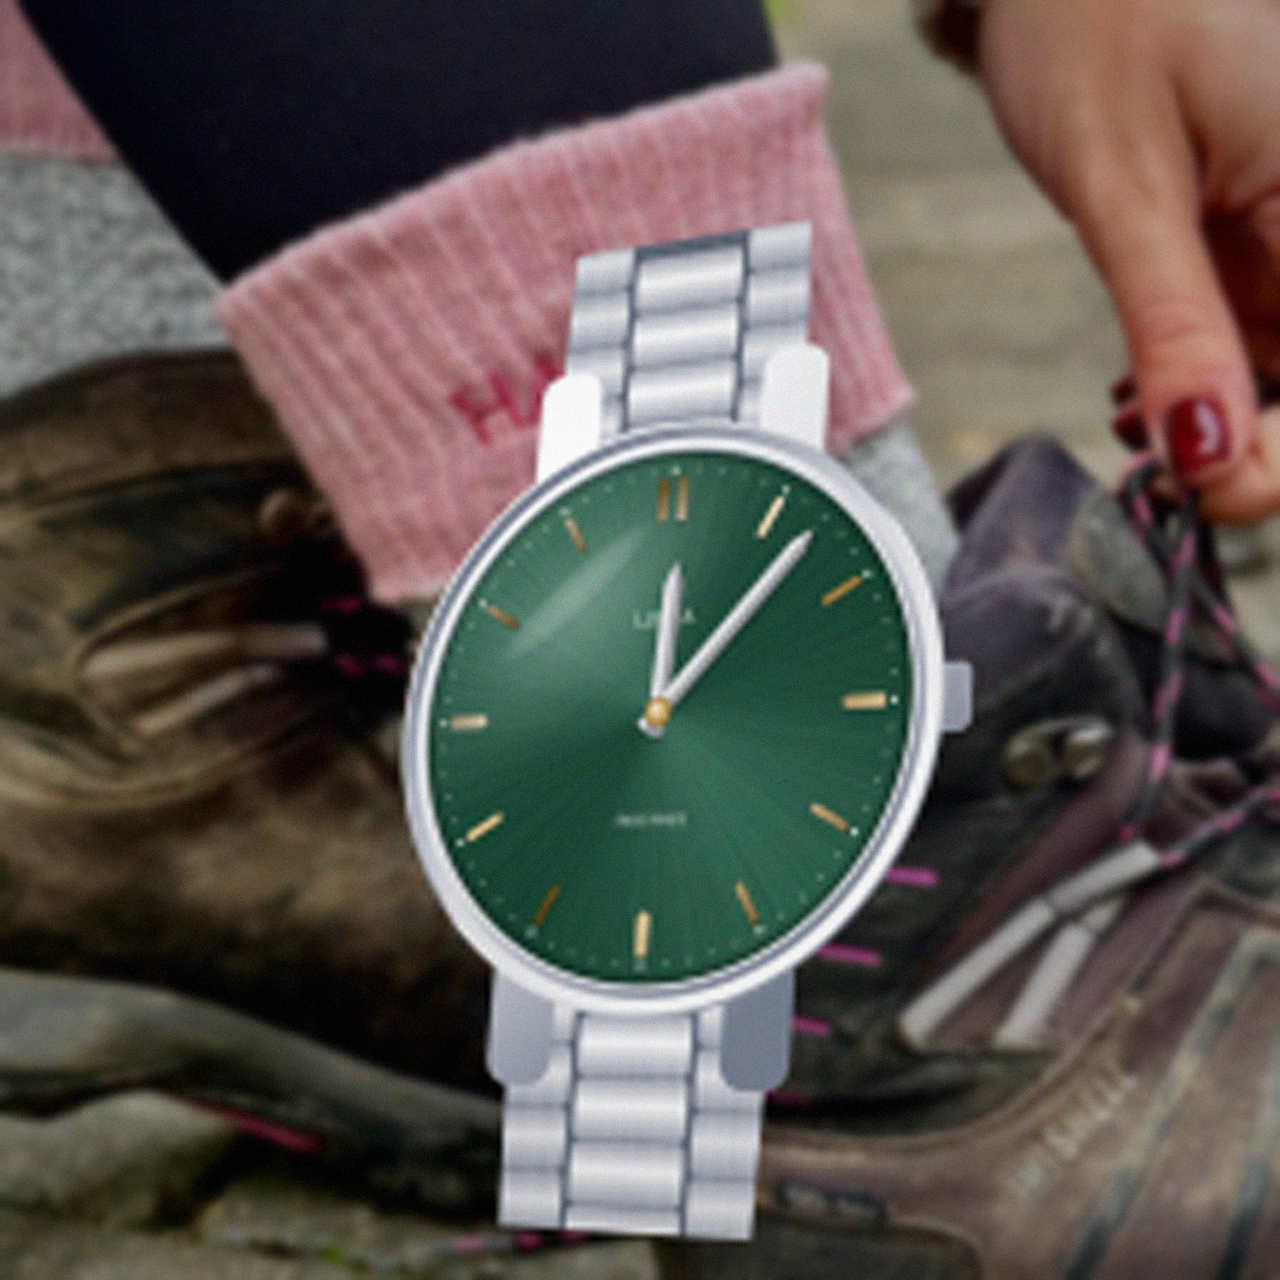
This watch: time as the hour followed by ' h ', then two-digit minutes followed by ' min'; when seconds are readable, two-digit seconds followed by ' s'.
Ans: 12 h 07 min
